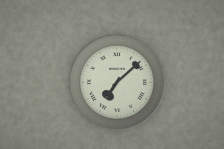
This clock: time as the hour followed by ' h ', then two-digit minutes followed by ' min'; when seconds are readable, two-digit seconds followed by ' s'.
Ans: 7 h 08 min
